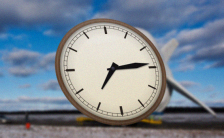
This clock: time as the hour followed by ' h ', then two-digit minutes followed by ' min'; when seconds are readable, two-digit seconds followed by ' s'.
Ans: 7 h 14 min
